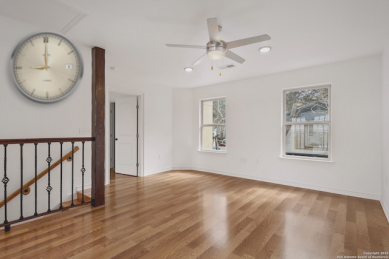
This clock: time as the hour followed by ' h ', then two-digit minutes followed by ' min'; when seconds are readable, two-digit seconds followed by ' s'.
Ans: 9 h 00 min
